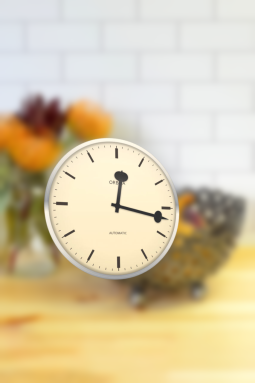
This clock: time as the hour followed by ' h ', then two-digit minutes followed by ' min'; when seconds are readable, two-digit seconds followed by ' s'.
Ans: 12 h 17 min
